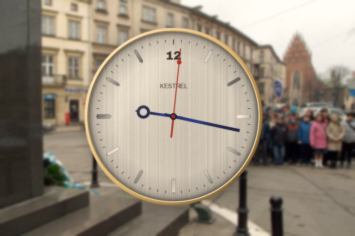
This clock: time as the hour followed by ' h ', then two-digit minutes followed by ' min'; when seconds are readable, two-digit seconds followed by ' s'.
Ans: 9 h 17 min 01 s
